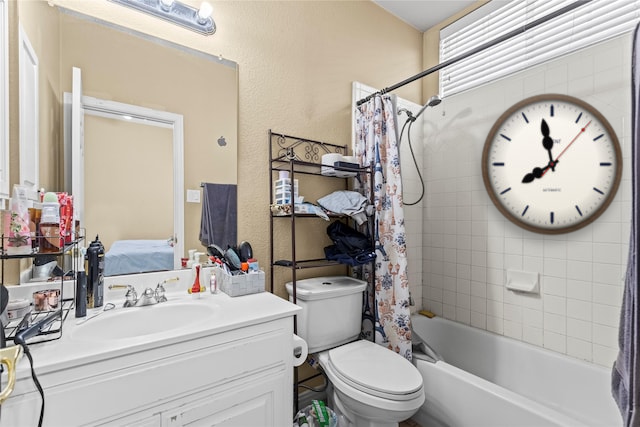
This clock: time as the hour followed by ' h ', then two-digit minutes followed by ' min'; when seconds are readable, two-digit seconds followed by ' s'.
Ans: 7 h 58 min 07 s
